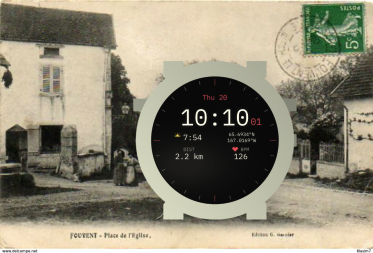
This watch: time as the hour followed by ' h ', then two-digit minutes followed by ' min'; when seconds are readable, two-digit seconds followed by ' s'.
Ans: 10 h 10 min 01 s
